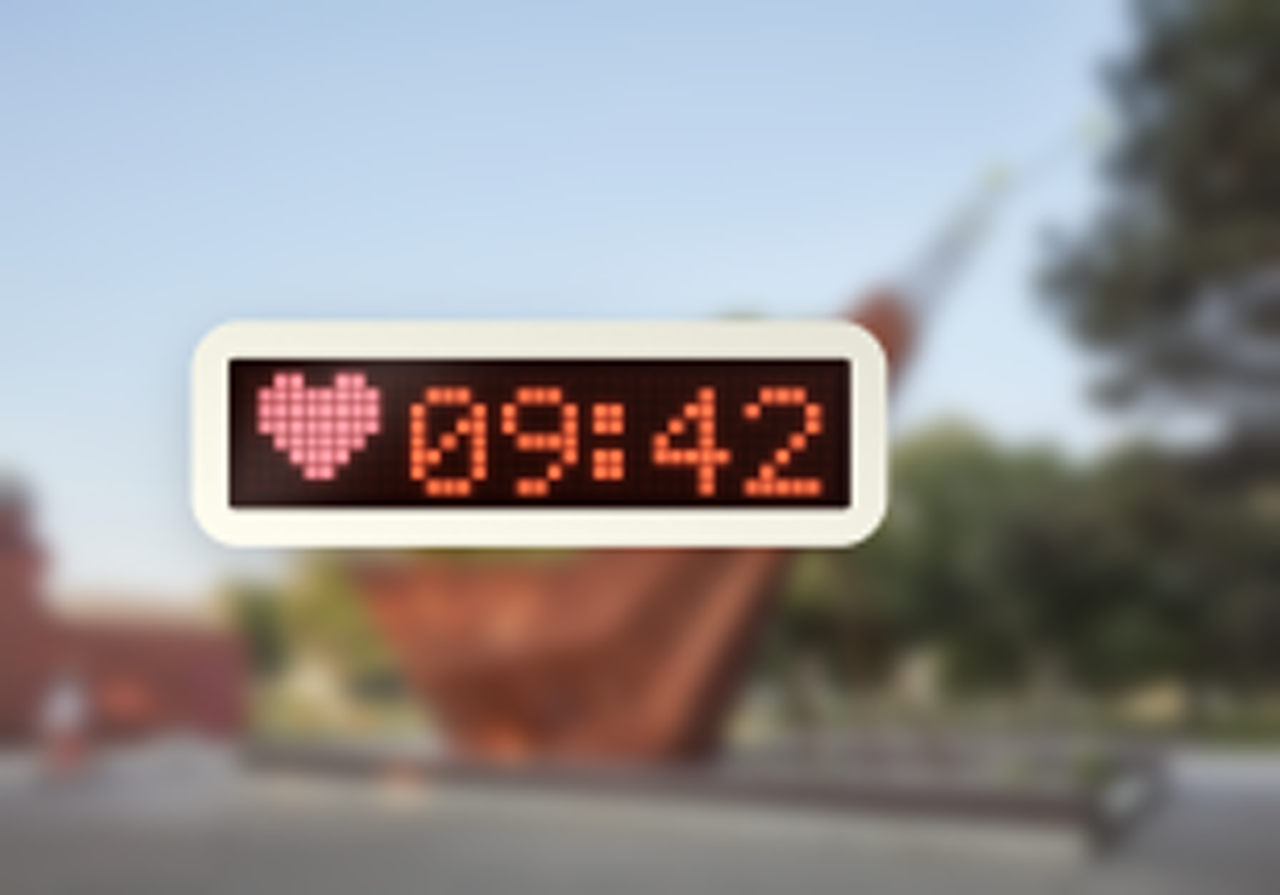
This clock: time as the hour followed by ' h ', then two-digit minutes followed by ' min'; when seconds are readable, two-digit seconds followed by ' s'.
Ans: 9 h 42 min
